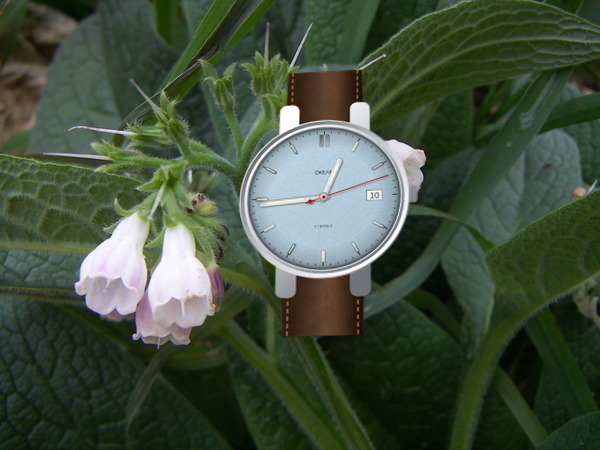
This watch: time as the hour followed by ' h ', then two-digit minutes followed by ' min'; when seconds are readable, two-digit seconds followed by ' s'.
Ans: 12 h 44 min 12 s
